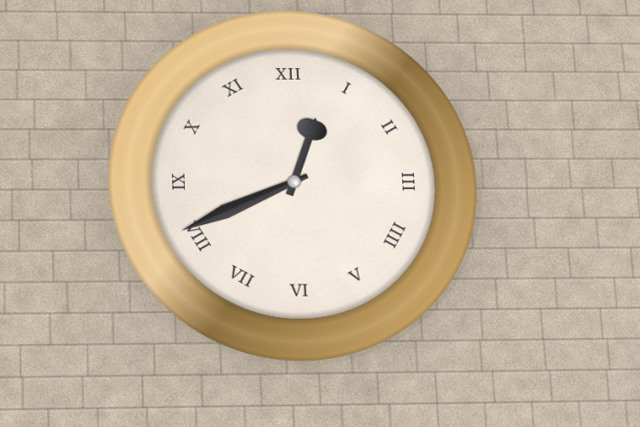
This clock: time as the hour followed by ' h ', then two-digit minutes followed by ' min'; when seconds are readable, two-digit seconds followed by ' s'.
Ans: 12 h 41 min
